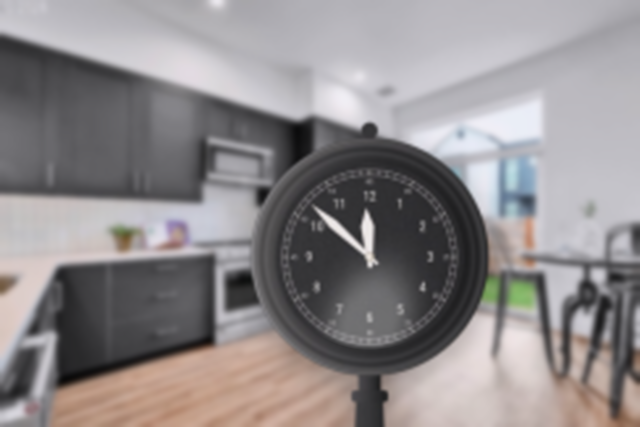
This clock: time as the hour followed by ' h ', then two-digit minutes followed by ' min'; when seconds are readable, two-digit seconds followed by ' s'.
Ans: 11 h 52 min
